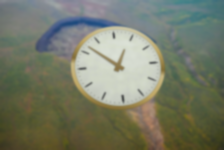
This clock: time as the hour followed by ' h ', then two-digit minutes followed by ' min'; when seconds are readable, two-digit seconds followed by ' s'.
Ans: 12 h 52 min
